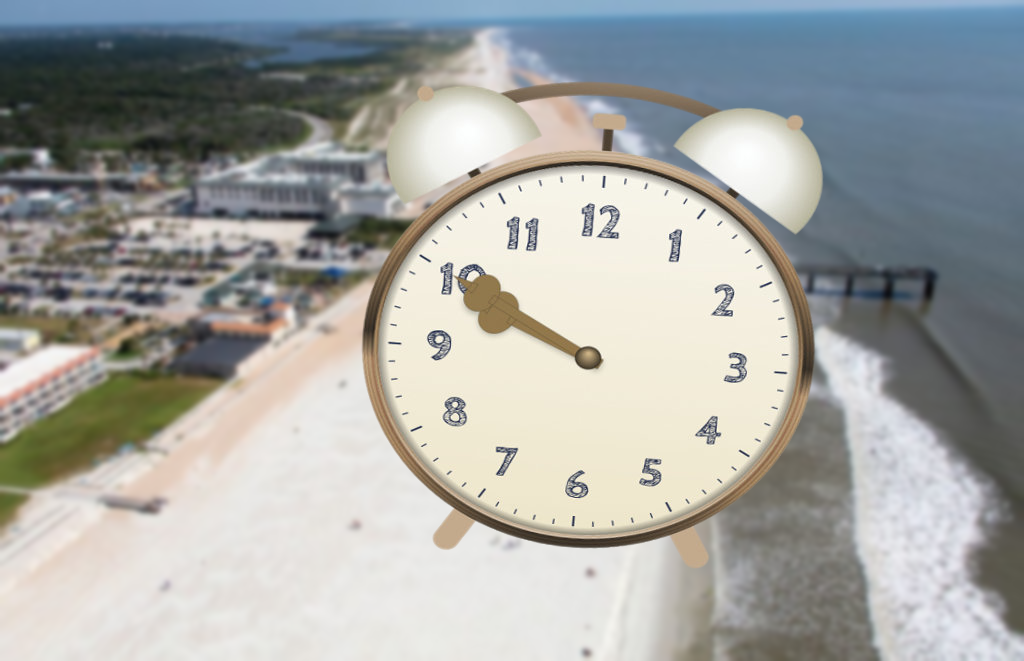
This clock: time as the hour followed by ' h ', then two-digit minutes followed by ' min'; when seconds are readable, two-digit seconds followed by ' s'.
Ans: 9 h 50 min
